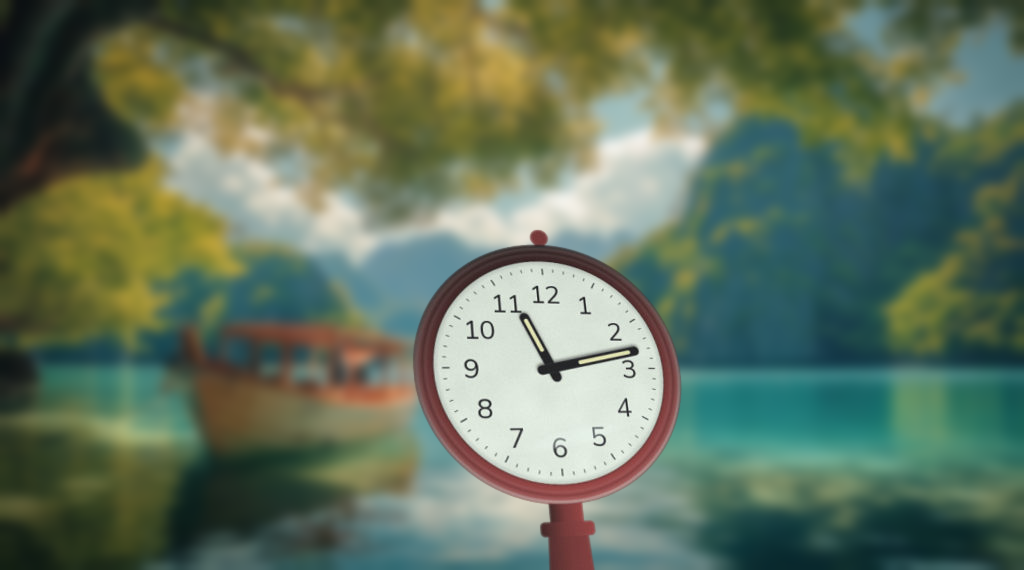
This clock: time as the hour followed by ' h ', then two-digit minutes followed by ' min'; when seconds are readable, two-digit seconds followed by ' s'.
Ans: 11 h 13 min
